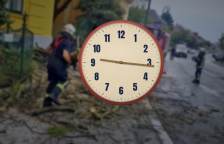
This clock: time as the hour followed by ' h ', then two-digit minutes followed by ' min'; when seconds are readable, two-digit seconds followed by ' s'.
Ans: 9 h 16 min
